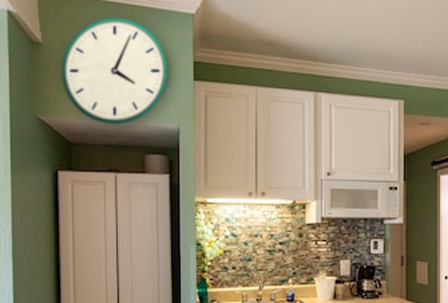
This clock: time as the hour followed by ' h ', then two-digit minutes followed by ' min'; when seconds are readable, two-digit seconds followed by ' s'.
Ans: 4 h 04 min
